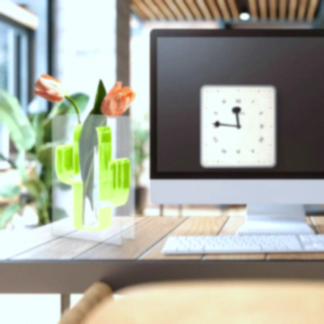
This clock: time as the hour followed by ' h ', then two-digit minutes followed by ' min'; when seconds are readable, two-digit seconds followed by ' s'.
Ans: 11 h 46 min
